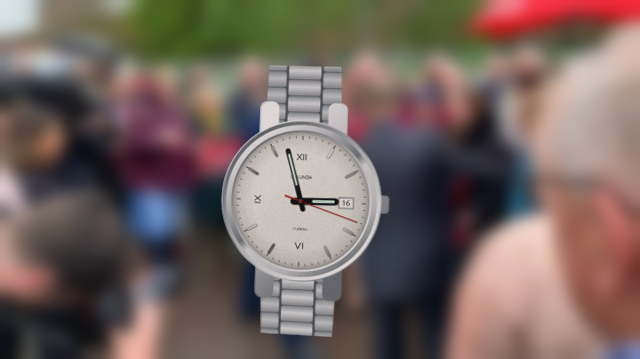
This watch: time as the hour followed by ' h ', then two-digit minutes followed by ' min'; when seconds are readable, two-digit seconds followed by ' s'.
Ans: 2 h 57 min 18 s
